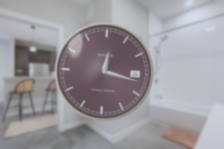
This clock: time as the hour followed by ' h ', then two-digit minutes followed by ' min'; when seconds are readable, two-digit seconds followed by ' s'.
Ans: 12 h 17 min
